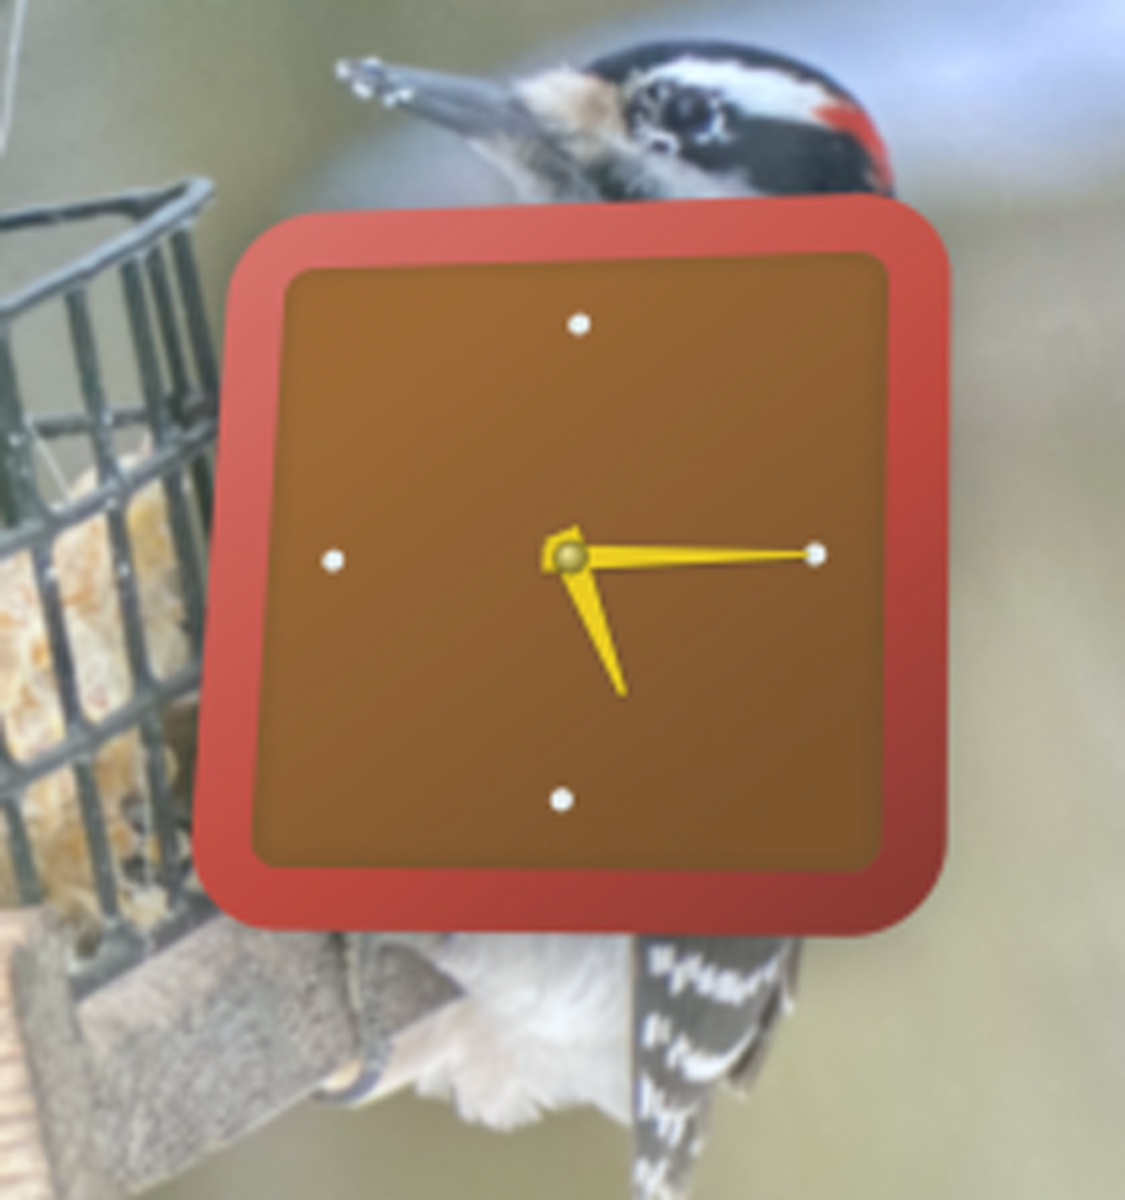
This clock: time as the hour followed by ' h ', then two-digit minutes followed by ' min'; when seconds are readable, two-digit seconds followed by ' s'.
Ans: 5 h 15 min
